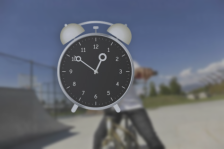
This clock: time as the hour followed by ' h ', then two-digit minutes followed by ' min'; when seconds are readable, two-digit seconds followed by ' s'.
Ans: 12 h 51 min
